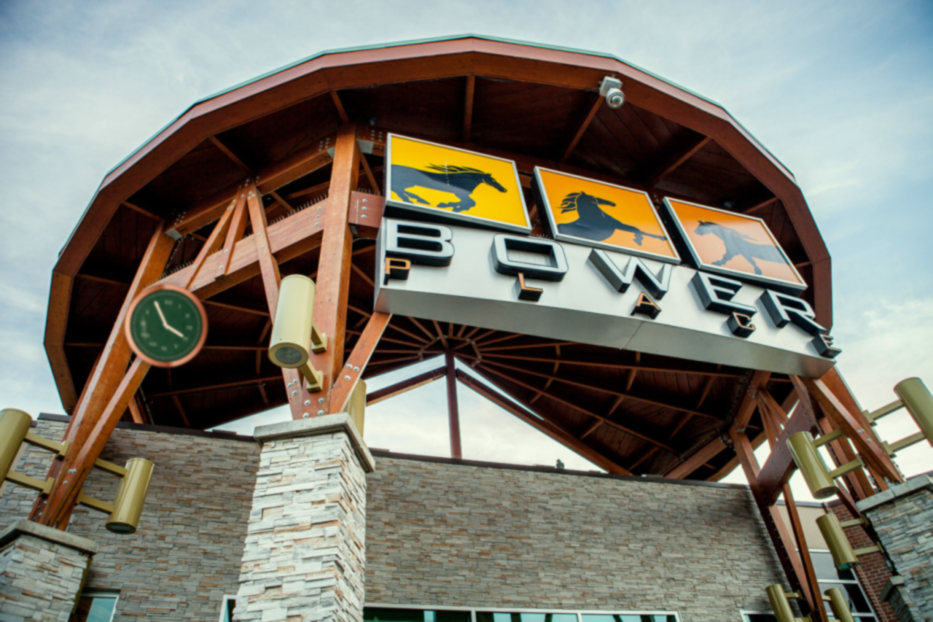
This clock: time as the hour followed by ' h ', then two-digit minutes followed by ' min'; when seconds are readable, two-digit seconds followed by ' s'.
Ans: 3 h 55 min
